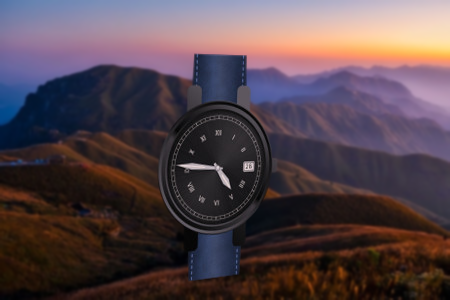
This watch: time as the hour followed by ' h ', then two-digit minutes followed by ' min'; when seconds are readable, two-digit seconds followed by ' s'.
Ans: 4 h 46 min
